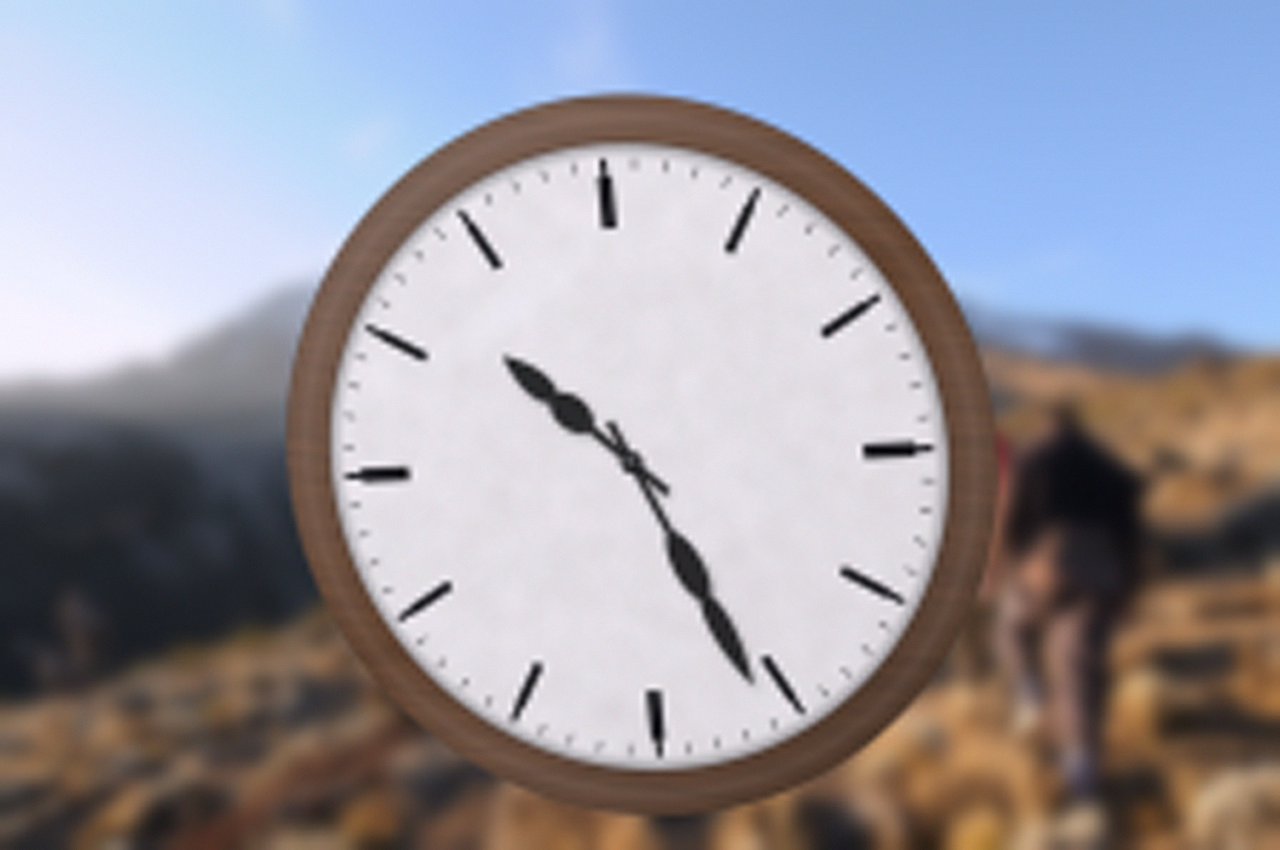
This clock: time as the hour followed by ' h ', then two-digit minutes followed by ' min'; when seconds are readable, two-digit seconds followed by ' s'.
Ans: 10 h 26 min
